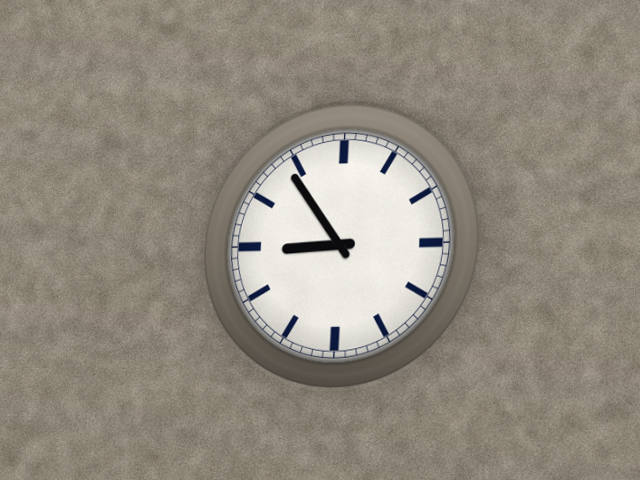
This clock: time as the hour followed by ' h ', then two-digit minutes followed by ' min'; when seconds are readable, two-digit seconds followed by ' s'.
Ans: 8 h 54 min
